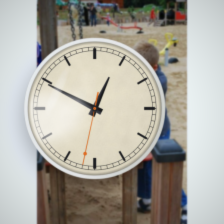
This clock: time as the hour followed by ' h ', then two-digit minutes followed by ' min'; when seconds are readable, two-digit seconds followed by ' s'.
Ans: 12 h 49 min 32 s
